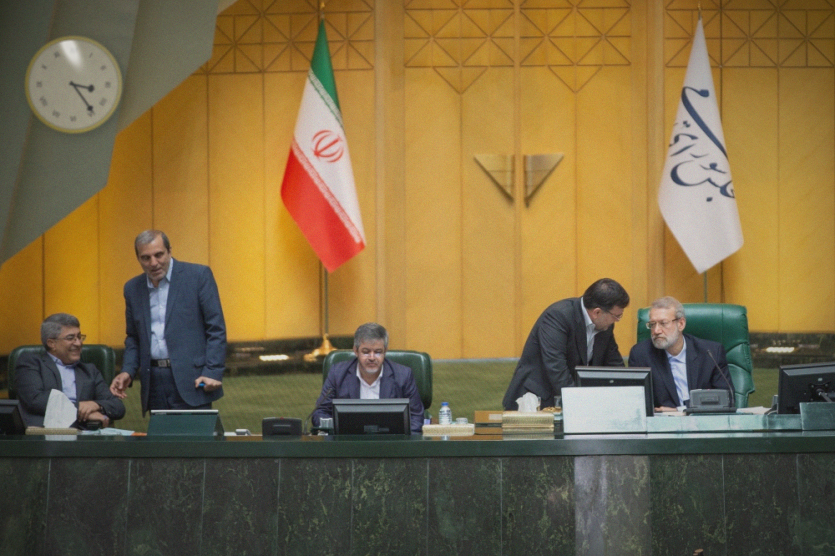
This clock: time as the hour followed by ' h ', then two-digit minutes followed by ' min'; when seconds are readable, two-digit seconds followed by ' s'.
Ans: 3 h 24 min
